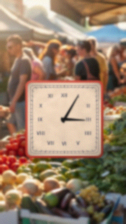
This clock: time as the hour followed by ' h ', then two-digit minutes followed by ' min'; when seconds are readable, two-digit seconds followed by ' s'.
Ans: 3 h 05 min
